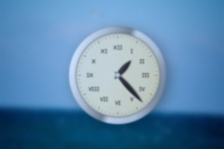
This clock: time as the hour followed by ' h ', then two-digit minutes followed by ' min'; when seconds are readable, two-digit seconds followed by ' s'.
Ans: 1 h 23 min
